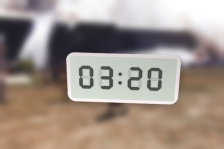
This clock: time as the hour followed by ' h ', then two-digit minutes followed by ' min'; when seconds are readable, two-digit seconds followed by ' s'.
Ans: 3 h 20 min
